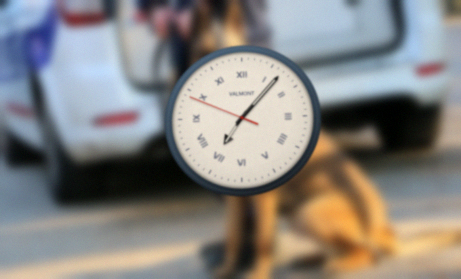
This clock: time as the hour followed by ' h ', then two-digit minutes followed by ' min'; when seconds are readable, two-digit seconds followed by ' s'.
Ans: 7 h 06 min 49 s
